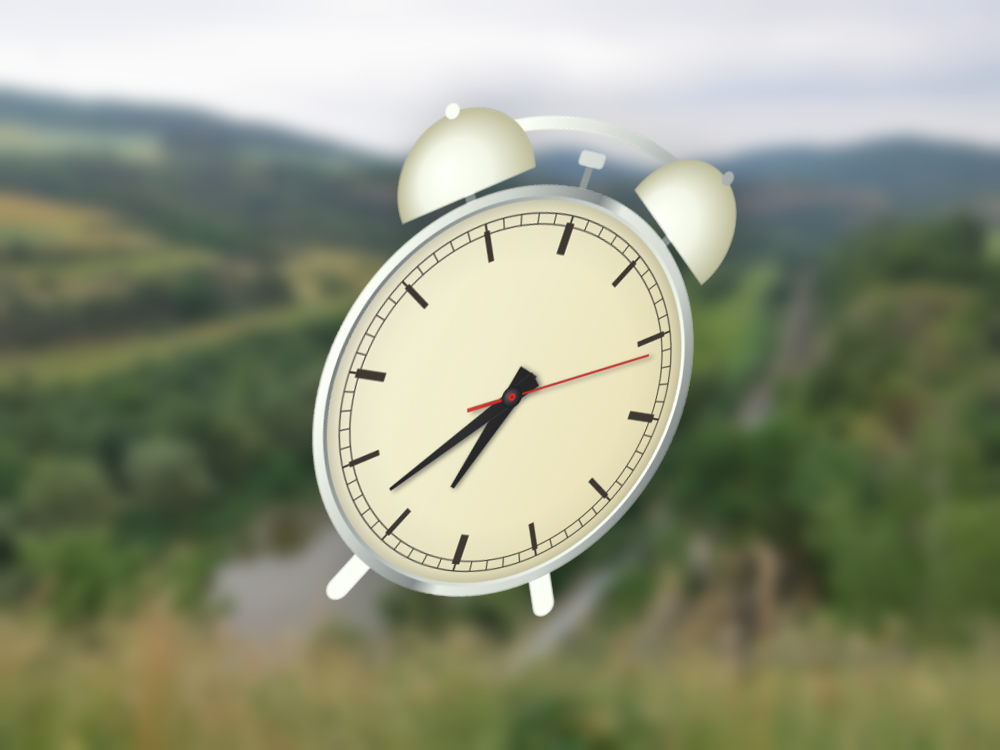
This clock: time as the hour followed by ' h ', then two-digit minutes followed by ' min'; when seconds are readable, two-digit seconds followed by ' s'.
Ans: 6 h 37 min 11 s
